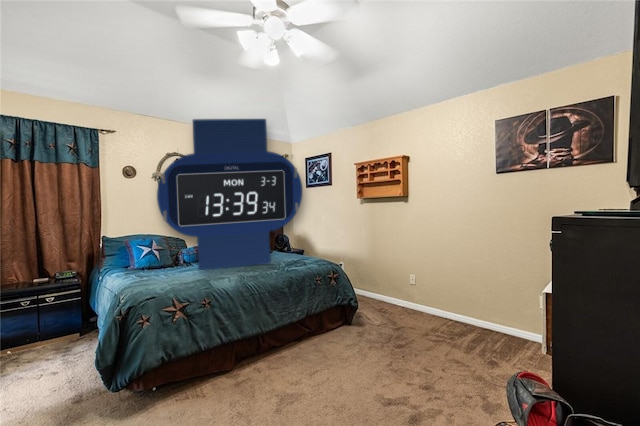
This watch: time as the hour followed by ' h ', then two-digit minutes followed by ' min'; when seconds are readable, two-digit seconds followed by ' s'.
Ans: 13 h 39 min 34 s
